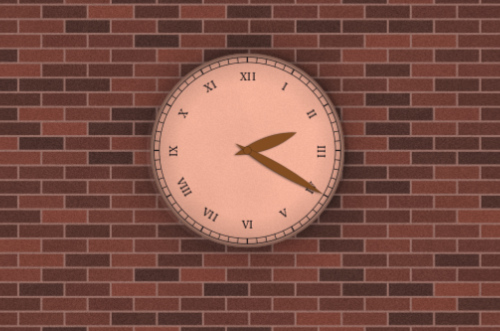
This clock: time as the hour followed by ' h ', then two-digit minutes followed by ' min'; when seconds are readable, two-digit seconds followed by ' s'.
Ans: 2 h 20 min
